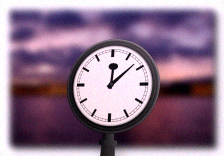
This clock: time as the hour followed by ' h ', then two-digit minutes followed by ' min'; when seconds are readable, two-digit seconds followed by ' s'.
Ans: 12 h 08 min
